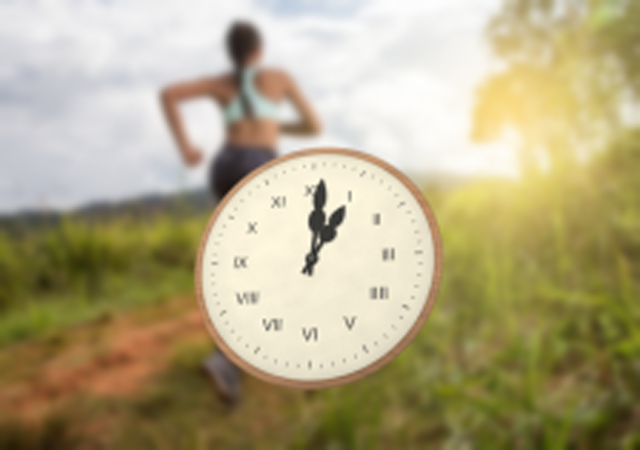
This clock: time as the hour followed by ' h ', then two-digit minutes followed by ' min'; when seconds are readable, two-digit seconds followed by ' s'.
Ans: 1 h 01 min
